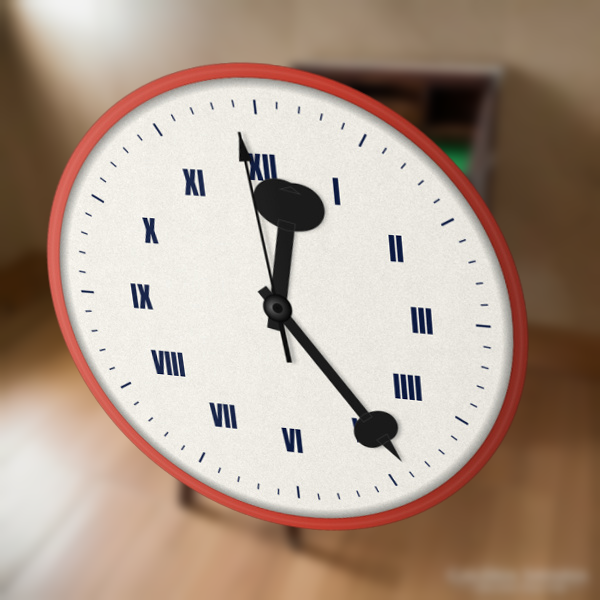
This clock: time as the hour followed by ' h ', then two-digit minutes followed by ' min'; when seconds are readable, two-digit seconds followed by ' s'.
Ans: 12 h 23 min 59 s
